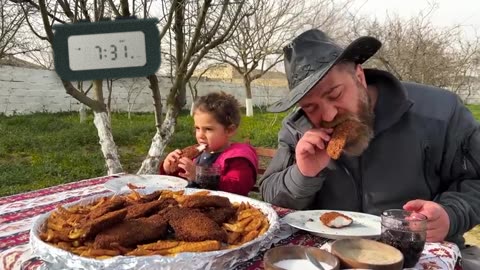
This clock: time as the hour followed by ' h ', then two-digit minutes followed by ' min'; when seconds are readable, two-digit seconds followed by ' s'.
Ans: 7 h 31 min
